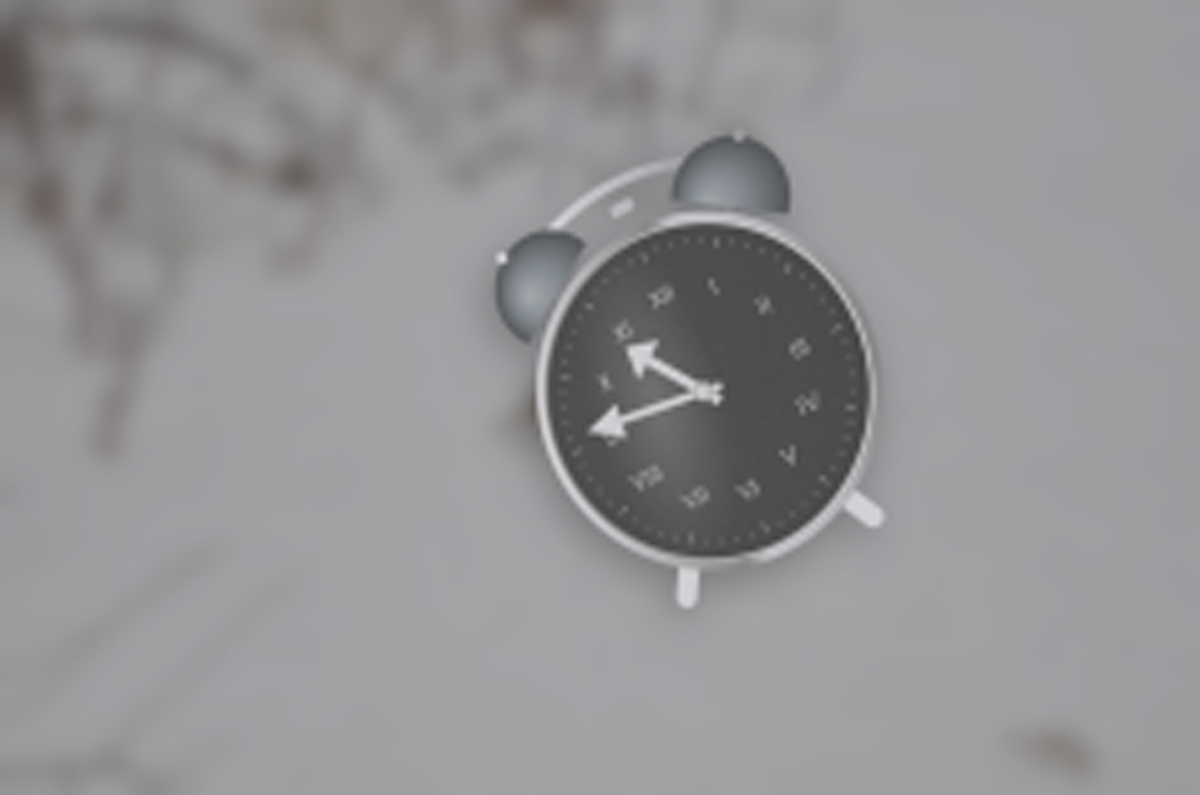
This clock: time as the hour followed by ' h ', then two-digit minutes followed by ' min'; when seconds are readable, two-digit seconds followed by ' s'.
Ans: 10 h 46 min
